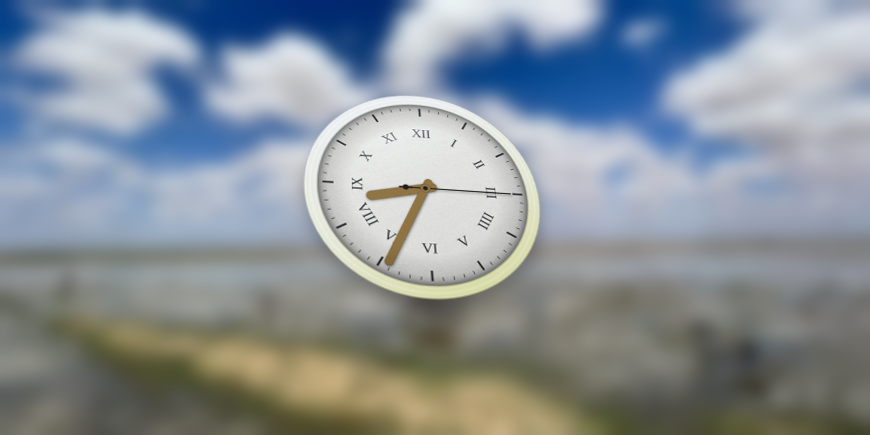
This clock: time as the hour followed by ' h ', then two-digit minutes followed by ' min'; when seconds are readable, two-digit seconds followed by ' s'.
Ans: 8 h 34 min 15 s
